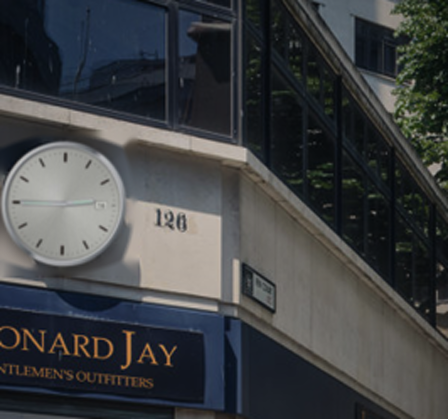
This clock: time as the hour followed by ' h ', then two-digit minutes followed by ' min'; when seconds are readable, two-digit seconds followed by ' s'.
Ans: 2 h 45 min
